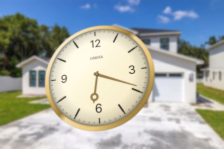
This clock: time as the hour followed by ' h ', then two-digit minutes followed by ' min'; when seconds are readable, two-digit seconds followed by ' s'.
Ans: 6 h 19 min
